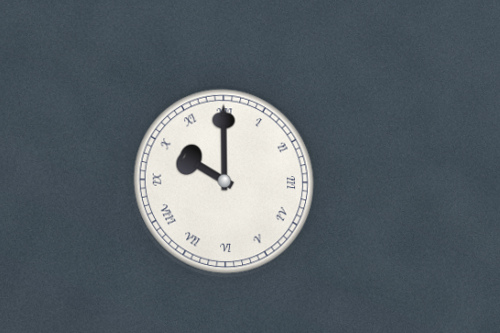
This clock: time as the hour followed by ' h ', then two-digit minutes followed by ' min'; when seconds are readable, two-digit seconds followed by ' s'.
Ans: 10 h 00 min
